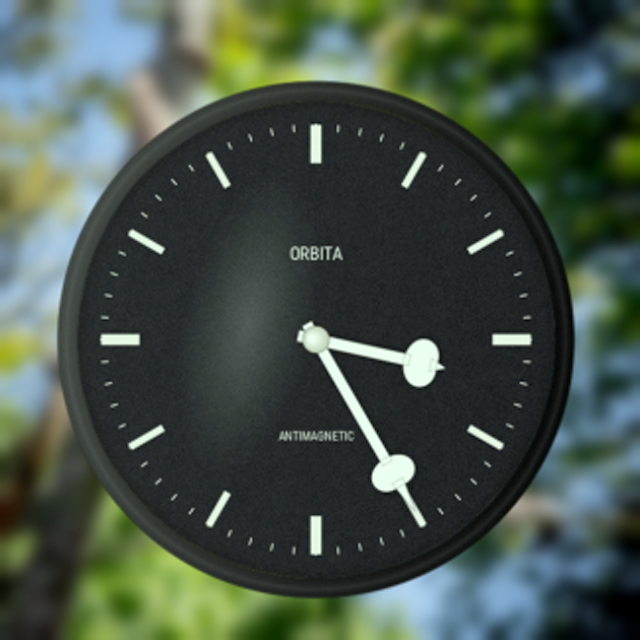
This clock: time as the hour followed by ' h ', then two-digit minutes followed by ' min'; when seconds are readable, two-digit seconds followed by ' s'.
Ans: 3 h 25 min
